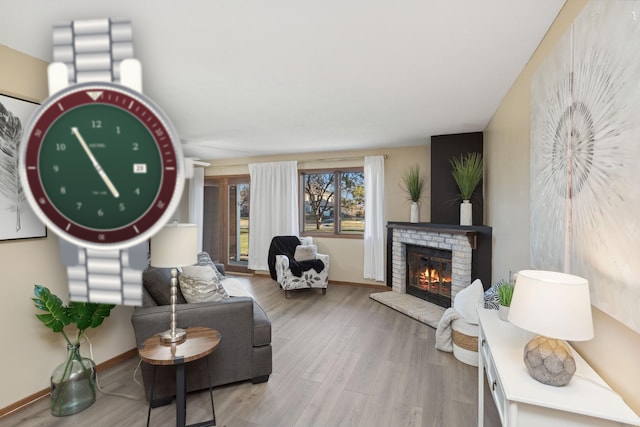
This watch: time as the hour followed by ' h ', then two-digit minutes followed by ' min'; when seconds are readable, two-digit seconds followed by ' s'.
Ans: 4 h 55 min
